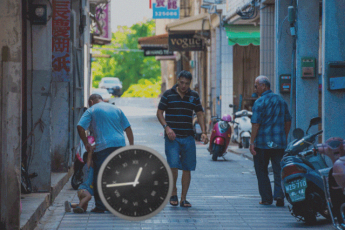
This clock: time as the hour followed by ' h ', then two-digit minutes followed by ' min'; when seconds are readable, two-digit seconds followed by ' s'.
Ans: 12 h 44 min
